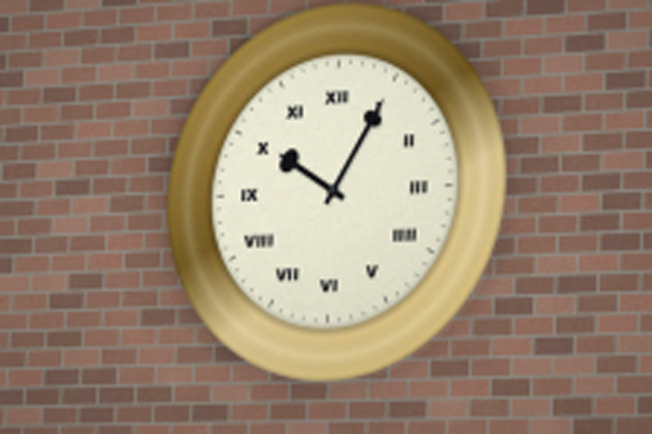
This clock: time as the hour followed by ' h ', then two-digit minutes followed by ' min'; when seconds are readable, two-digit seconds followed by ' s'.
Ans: 10 h 05 min
